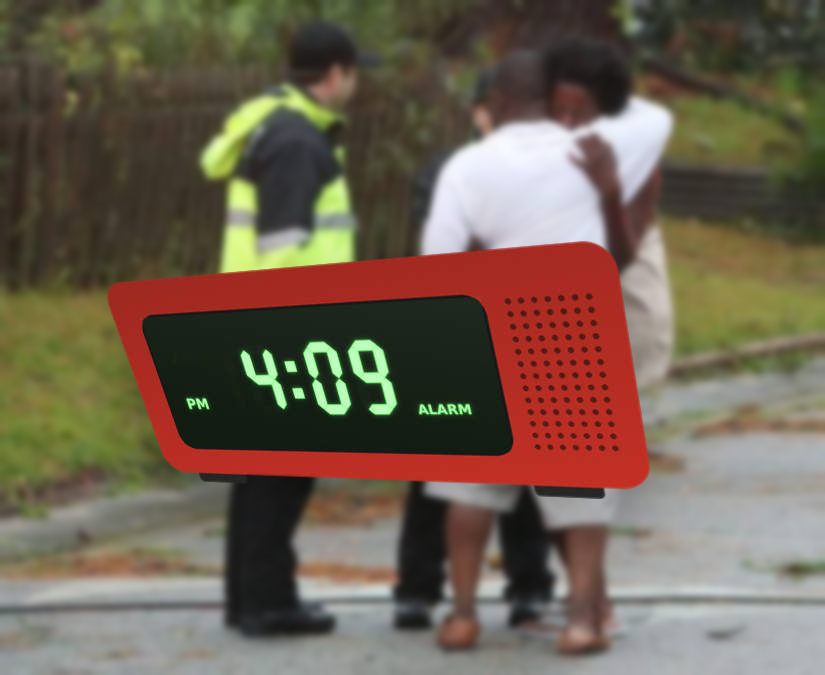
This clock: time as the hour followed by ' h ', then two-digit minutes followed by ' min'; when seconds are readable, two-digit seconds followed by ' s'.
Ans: 4 h 09 min
